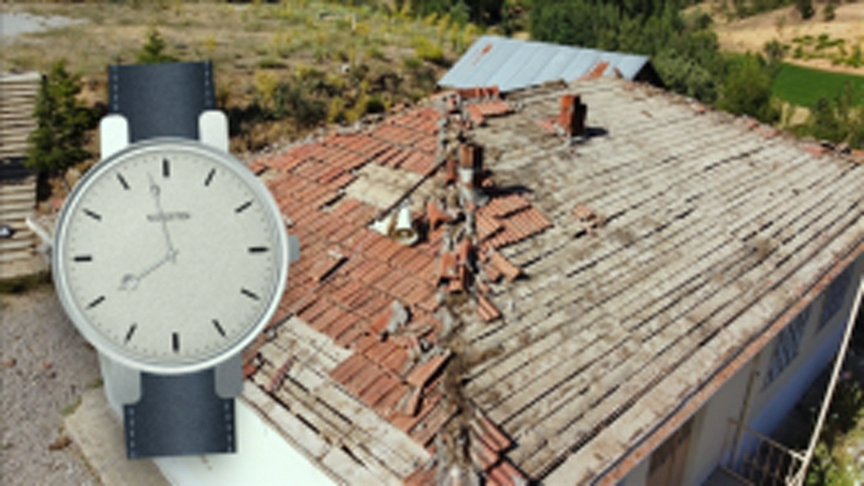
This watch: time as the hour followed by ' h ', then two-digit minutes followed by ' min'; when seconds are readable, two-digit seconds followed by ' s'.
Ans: 7 h 58 min
